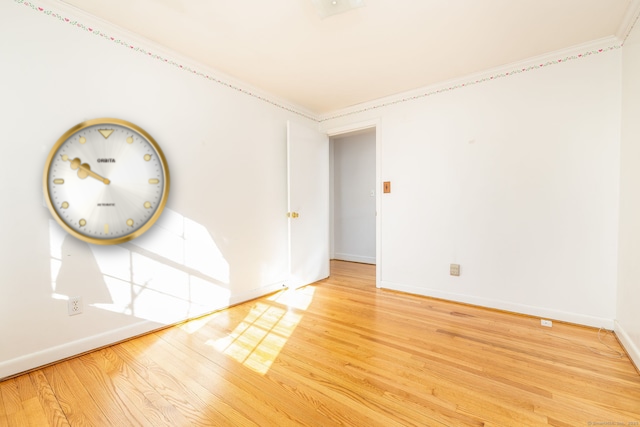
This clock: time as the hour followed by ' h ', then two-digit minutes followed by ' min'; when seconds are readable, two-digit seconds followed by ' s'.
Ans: 9 h 50 min
